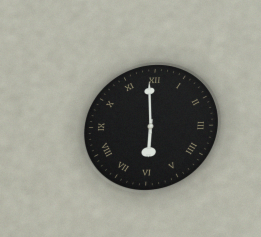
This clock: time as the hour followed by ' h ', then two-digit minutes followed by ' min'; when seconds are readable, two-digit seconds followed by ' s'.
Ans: 5 h 59 min
